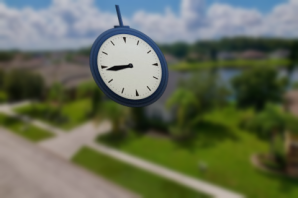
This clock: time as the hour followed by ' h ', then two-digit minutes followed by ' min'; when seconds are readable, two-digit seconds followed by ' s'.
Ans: 8 h 44 min
